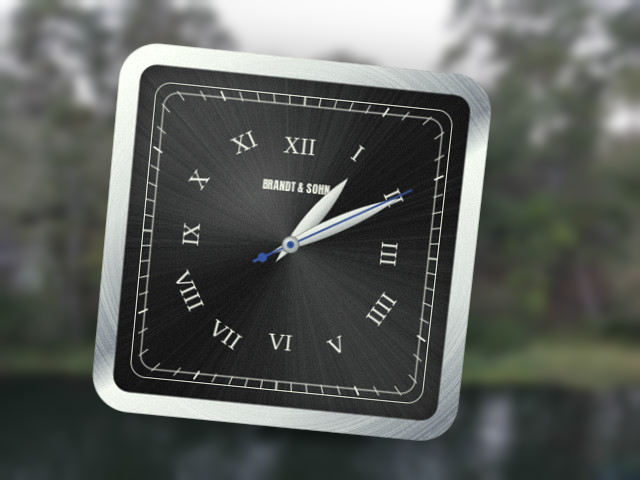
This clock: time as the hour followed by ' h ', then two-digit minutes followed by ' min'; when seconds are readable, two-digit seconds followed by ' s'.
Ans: 1 h 10 min 10 s
